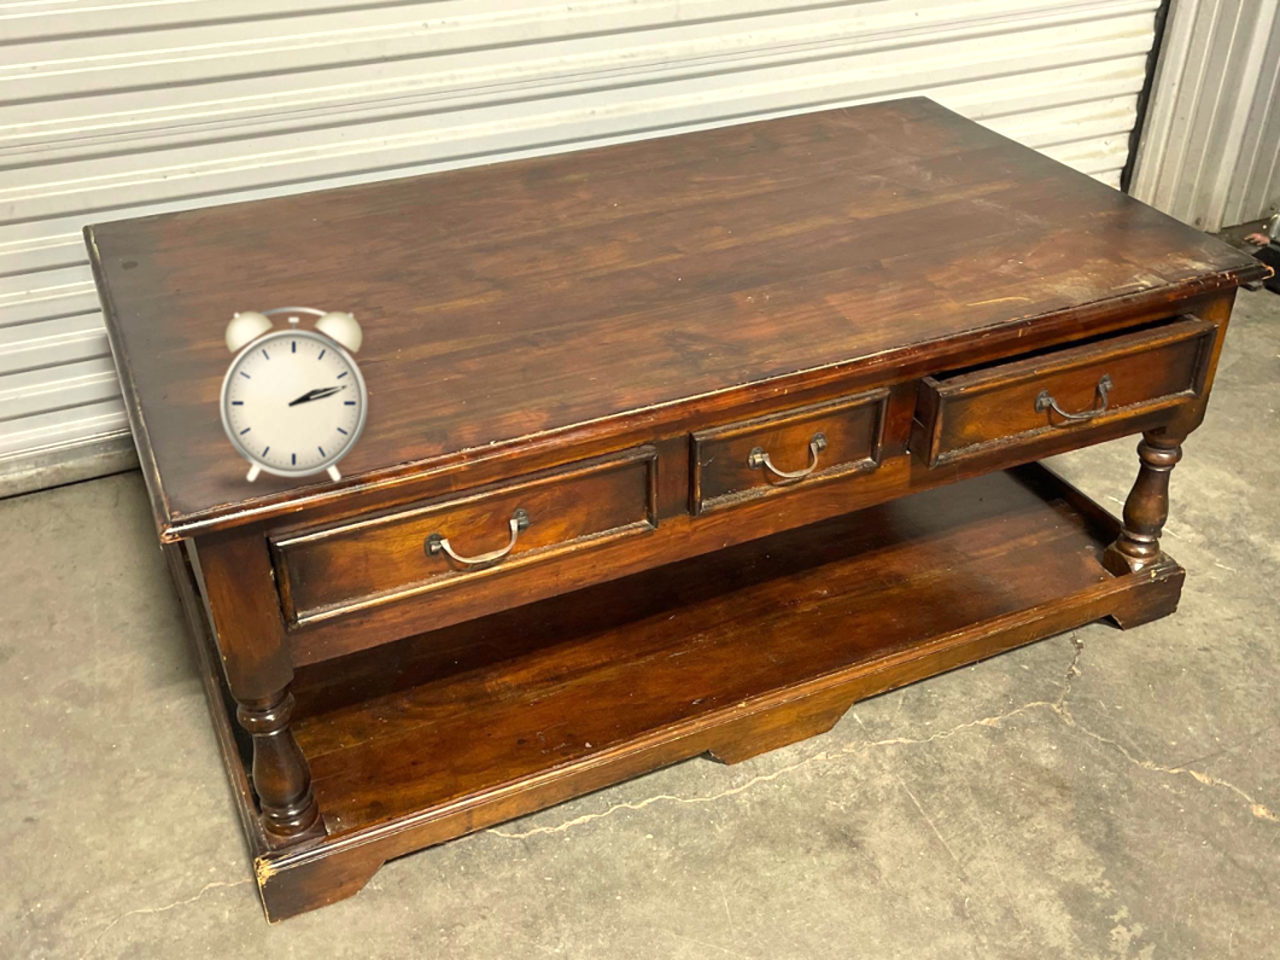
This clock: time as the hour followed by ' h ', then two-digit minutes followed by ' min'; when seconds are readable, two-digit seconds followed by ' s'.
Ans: 2 h 12 min
